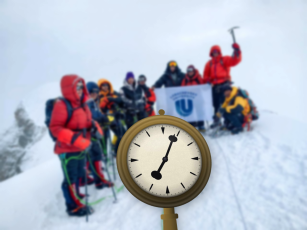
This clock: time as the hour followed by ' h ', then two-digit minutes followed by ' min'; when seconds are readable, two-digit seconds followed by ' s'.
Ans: 7 h 04 min
